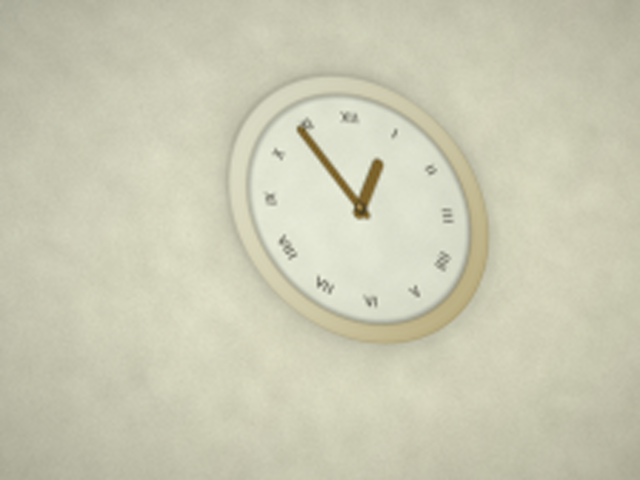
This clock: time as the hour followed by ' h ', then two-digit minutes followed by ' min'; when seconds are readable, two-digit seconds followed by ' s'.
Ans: 12 h 54 min
